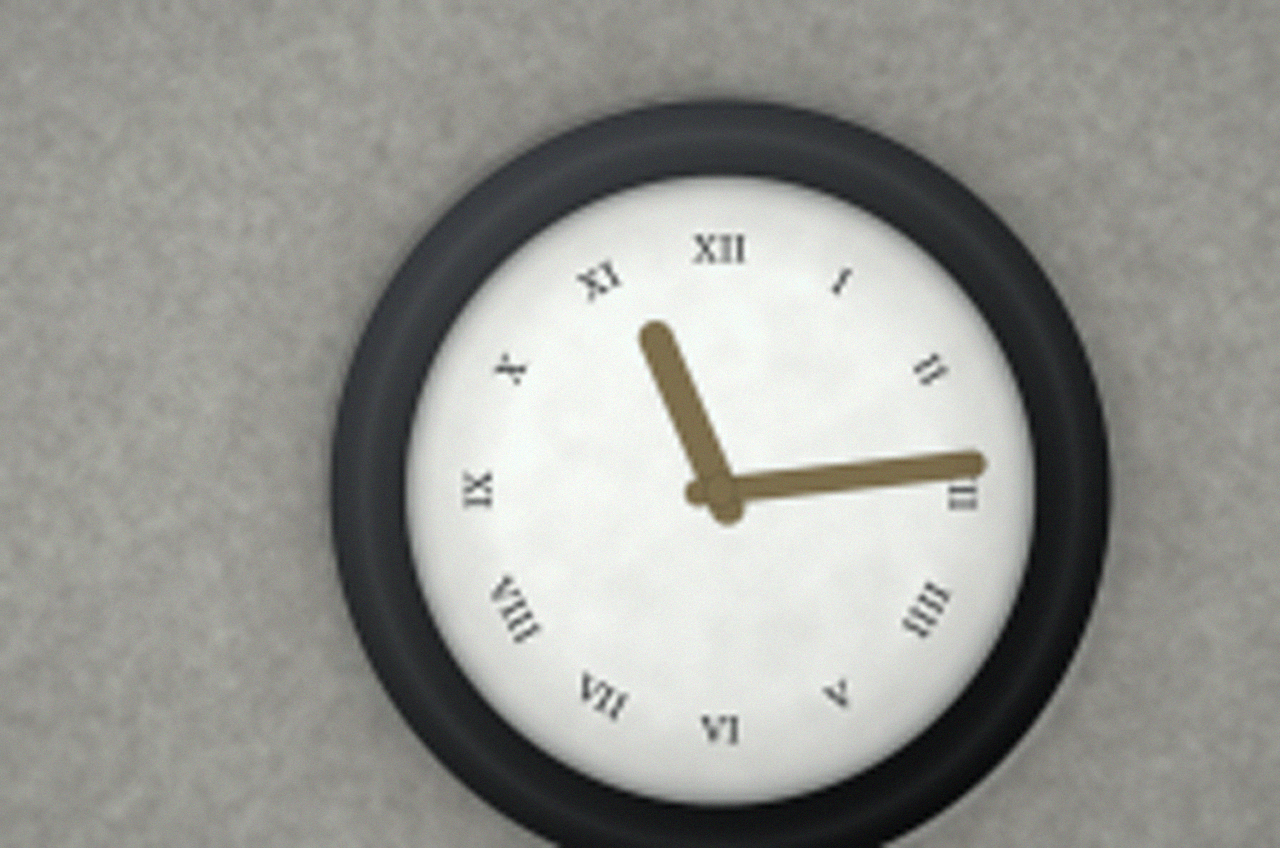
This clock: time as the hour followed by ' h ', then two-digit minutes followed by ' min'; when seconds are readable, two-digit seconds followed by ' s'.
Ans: 11 h 14 min
